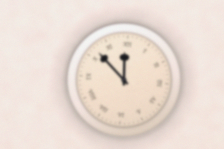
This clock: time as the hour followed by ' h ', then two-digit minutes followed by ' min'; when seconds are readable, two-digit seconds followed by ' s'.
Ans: 11 h 52 min
